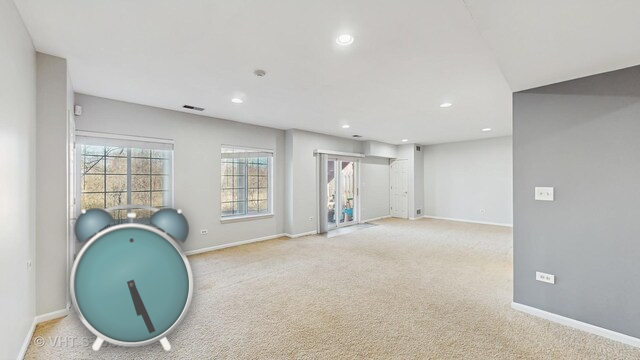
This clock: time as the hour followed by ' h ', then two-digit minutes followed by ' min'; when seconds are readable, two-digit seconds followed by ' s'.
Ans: 5 h 26 min
